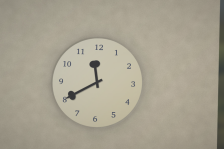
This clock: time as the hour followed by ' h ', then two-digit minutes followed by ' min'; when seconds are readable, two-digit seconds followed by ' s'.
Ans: 11 h 40 min
